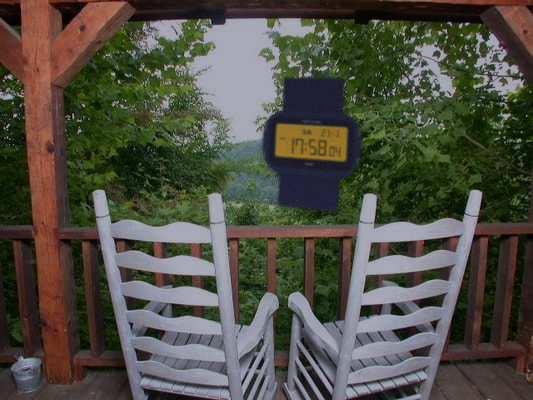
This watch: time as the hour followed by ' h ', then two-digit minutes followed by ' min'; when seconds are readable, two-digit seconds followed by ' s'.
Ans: 17 h 58 min
